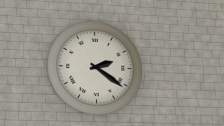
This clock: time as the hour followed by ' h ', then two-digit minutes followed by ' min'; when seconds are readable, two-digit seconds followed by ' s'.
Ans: 2 h 21 min
